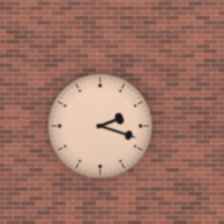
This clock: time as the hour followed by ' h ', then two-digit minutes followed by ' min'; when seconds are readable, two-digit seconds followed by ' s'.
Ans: 2 h 18 min
